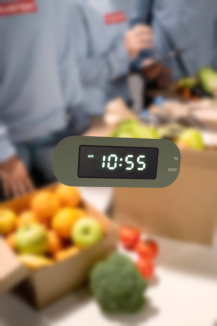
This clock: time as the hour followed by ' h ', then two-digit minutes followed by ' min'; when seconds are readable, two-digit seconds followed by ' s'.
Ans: 10 h 55 min
